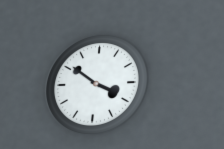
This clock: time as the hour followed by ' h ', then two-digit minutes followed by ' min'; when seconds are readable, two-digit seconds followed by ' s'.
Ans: 3 h 51 min
